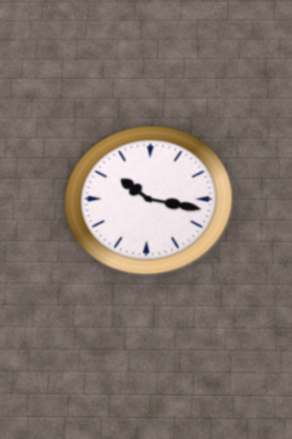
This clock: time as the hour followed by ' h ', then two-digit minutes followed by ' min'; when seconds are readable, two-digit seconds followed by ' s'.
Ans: 10 h 17 min
